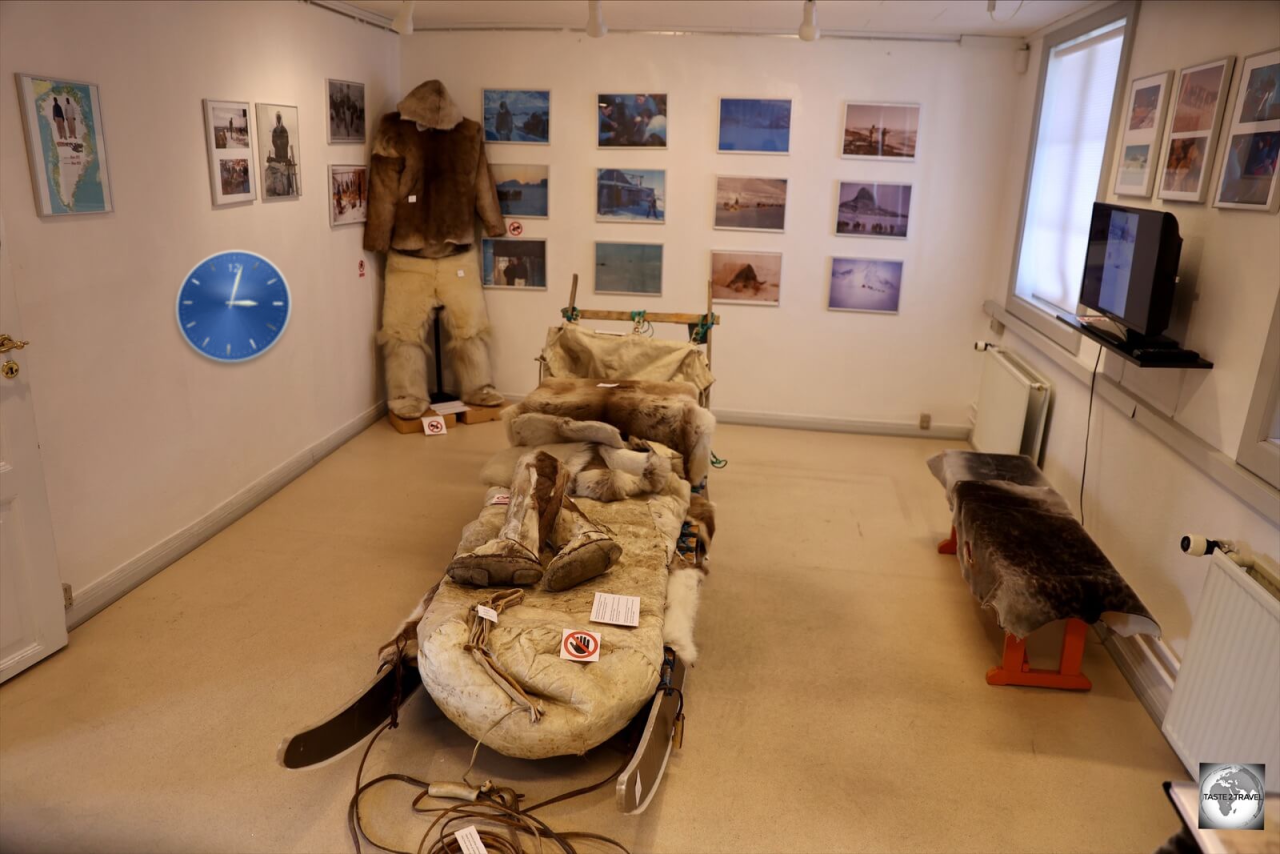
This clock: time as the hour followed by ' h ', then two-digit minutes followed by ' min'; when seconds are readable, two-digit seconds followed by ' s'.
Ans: 3 h 02 min
